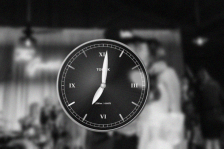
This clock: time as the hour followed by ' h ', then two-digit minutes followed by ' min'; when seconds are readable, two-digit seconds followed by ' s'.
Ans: 7 h 01 min
